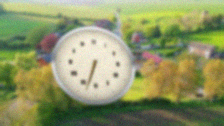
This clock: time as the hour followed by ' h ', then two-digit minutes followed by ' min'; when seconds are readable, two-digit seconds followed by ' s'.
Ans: 6 h 33 min
